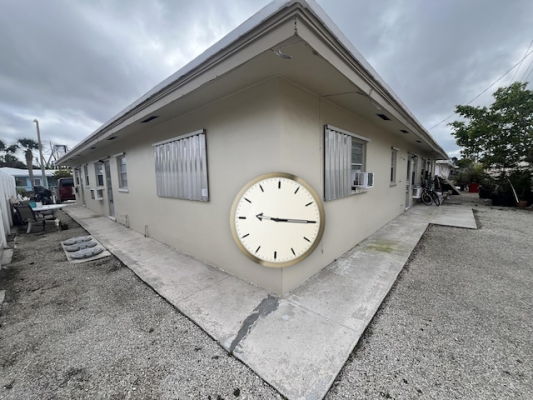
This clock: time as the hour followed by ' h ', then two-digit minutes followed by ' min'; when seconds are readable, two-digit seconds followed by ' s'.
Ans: 9 h 15 min
